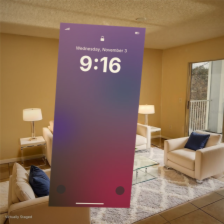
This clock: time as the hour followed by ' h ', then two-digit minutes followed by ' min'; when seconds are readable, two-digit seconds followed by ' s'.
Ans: 9 h 16 min
